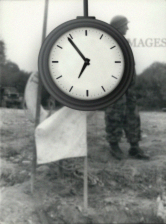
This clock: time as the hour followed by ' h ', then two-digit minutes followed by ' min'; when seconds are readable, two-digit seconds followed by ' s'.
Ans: 6 h 54 min
